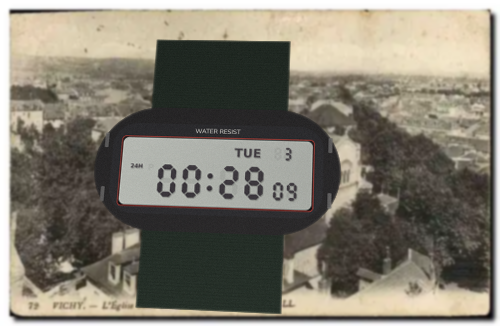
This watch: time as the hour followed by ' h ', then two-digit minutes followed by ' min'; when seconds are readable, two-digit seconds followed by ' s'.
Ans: 0 h 28 min 09 s
